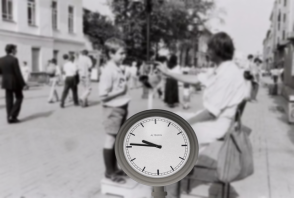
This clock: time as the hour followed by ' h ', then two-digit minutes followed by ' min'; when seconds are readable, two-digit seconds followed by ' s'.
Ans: 9 h 46 min
